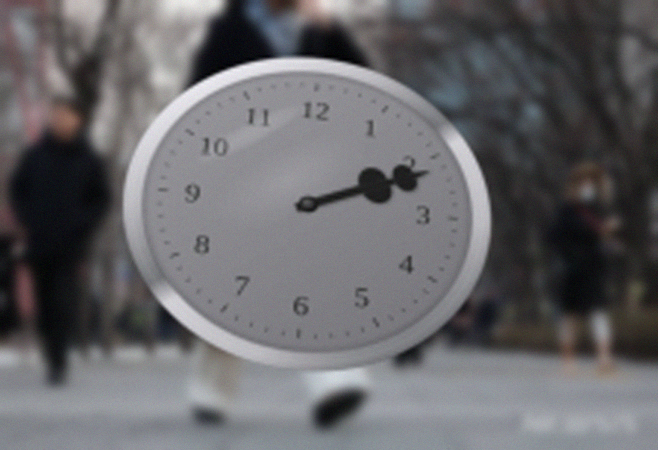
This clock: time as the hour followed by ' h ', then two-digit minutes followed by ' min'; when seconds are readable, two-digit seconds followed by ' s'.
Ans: 2 h 11 min
